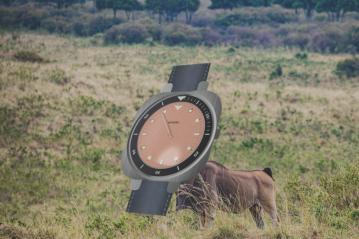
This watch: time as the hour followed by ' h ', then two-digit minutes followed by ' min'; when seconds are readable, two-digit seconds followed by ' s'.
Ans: 10 h 54 min
